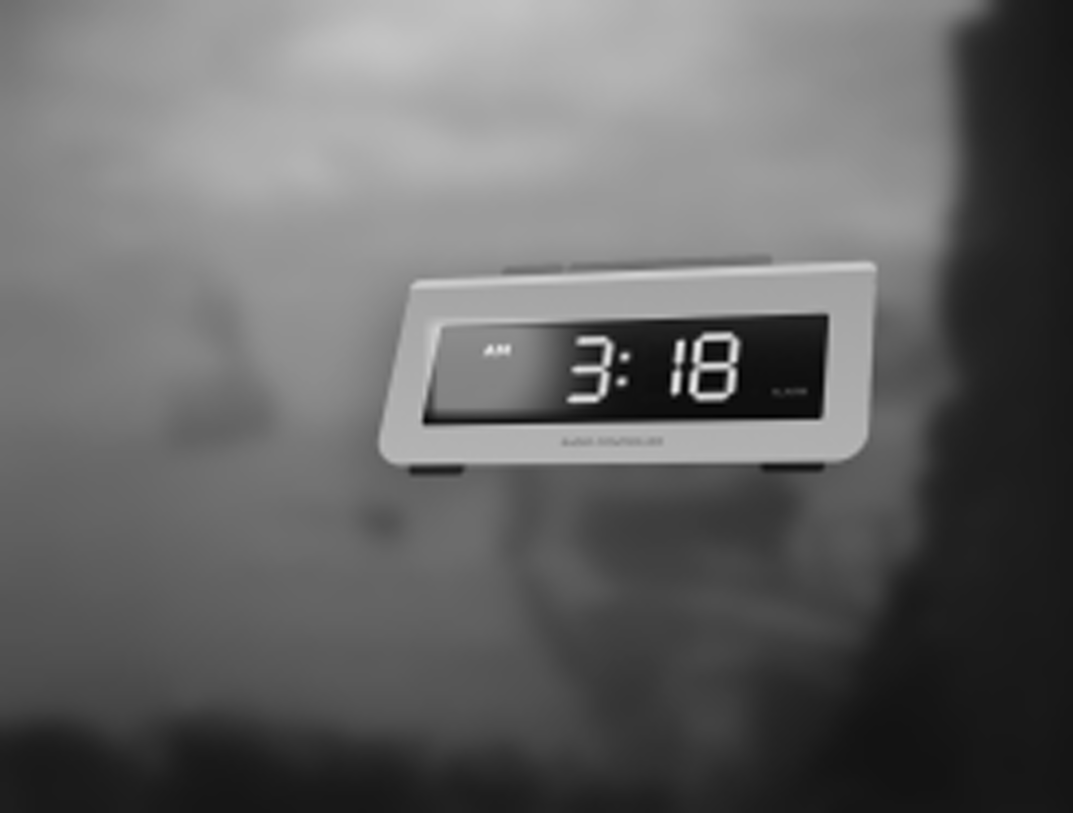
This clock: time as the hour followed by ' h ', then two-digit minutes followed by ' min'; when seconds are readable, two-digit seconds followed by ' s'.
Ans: 3 h 18 min
